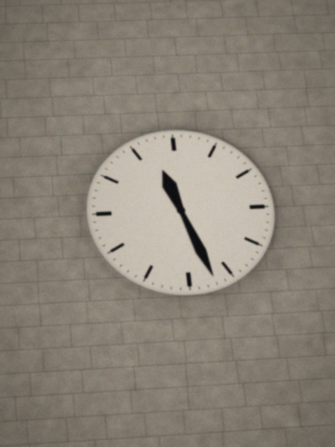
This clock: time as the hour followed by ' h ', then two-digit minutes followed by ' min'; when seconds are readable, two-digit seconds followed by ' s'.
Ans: 11 h 27 min
